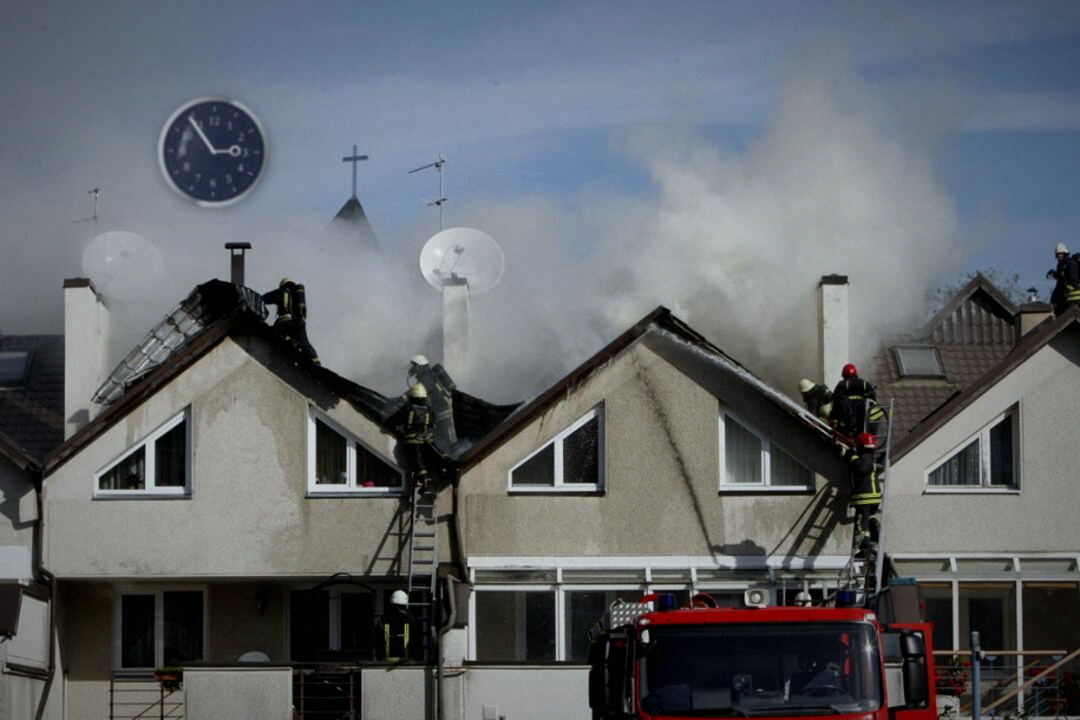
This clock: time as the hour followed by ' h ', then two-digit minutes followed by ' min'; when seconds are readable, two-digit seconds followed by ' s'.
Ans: 2 h 54 min
